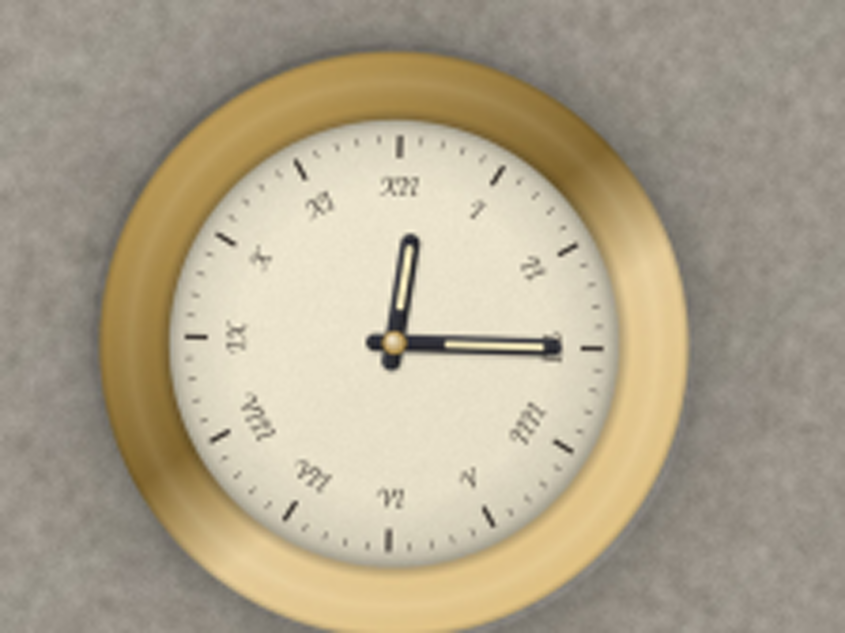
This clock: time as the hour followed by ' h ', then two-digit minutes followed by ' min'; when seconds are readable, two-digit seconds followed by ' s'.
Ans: 12 h 15 min
